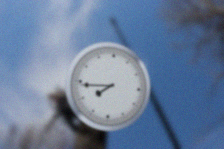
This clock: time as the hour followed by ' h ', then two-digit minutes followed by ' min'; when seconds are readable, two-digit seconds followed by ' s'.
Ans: 7 h 44 min
